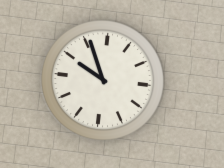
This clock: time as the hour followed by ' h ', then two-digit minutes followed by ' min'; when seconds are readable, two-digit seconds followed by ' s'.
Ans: 9 h 56 min
